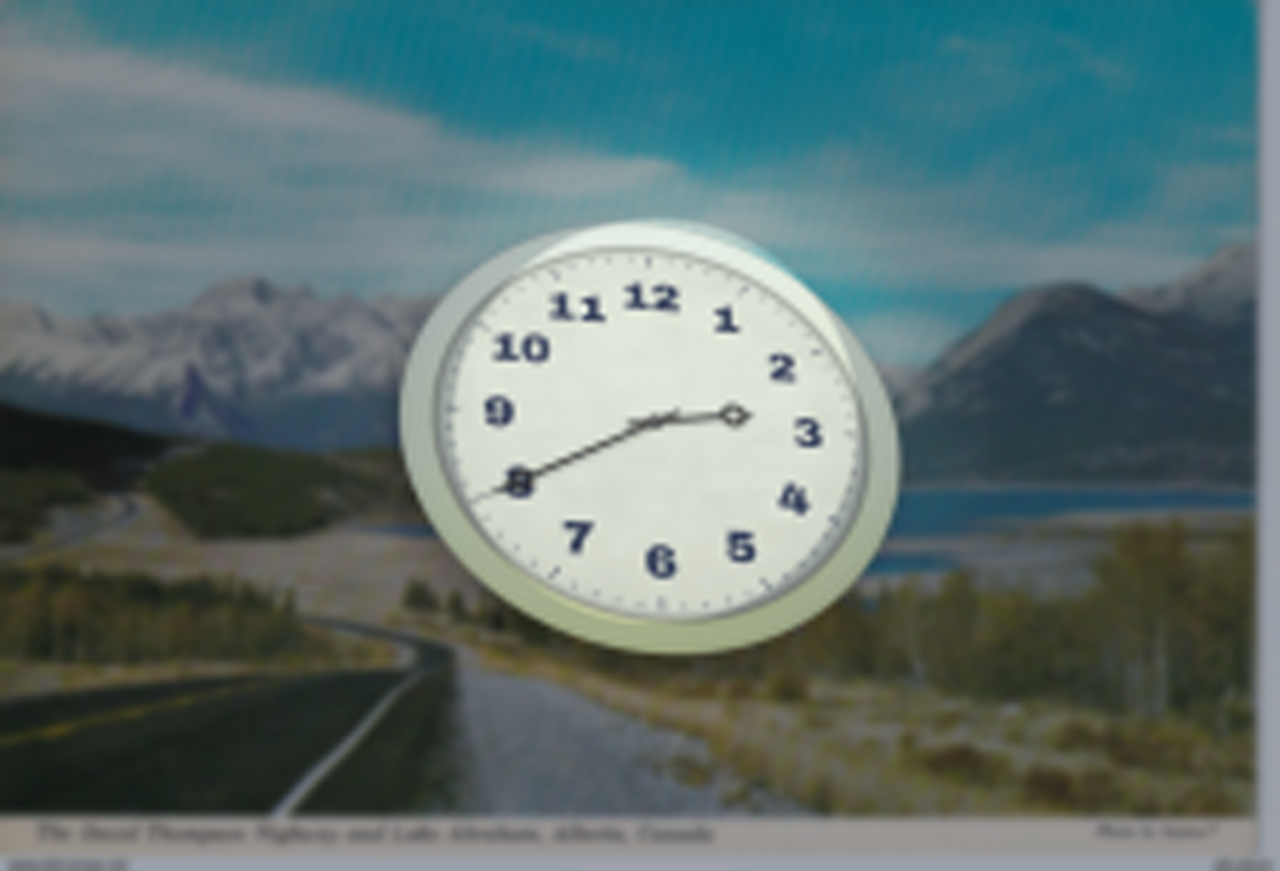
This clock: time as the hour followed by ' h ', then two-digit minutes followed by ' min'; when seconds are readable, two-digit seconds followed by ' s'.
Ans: 2 h 40 min
